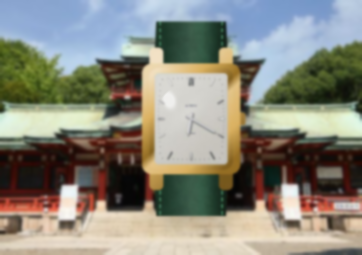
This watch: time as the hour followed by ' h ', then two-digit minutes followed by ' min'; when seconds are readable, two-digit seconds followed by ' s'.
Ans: 6 h 20 min
